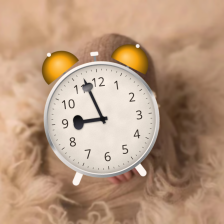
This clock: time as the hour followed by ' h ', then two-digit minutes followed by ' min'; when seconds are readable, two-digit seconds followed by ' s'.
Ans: 8 h 57 min
